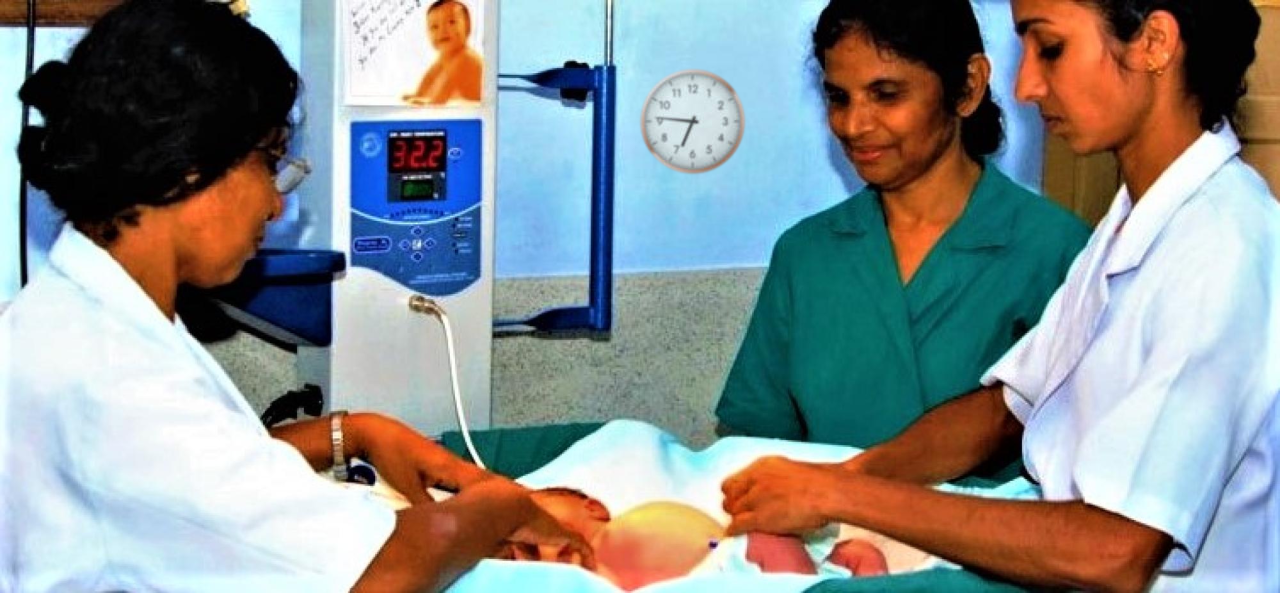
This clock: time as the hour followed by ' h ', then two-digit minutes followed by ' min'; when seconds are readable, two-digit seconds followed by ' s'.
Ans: 6 h 46 min
